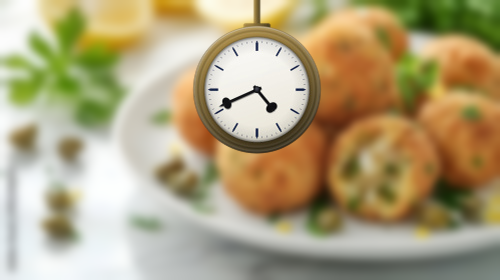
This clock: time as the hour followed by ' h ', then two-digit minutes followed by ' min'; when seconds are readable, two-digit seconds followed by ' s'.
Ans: 4 h 41 min
